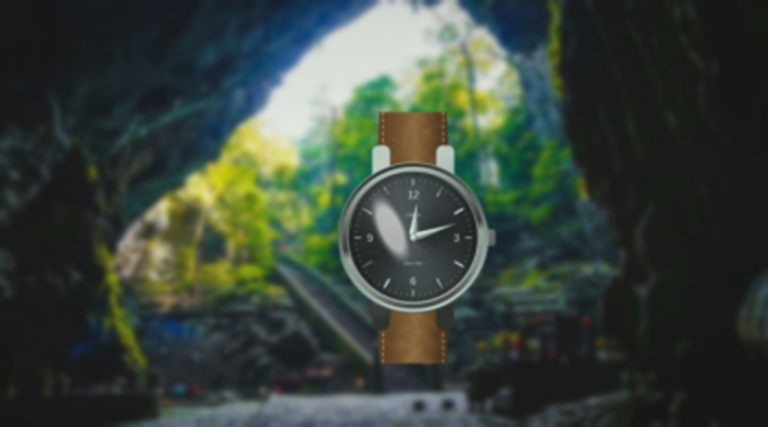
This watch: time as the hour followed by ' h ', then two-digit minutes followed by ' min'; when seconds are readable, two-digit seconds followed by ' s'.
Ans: 12 h 12 min
